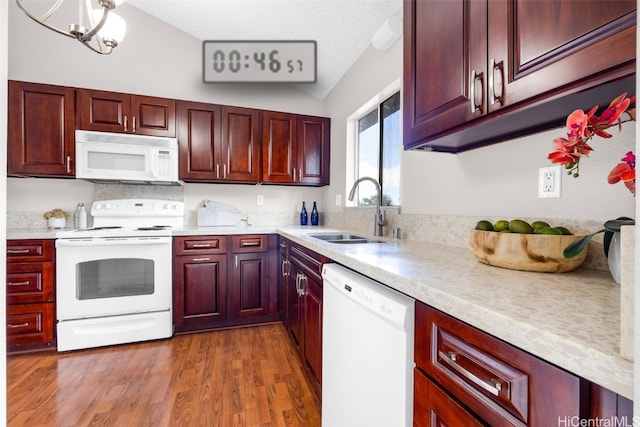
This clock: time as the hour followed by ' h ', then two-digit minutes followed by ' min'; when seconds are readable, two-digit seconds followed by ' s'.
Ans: 0 h 46 min 57 s
